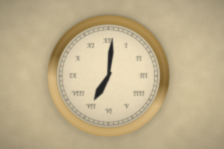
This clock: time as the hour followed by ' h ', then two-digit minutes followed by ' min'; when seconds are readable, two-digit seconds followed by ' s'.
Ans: 7 h 01 min
